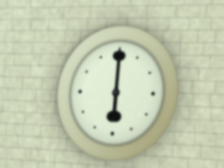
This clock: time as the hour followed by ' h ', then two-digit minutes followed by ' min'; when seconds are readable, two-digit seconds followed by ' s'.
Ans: 6 h 00 min
